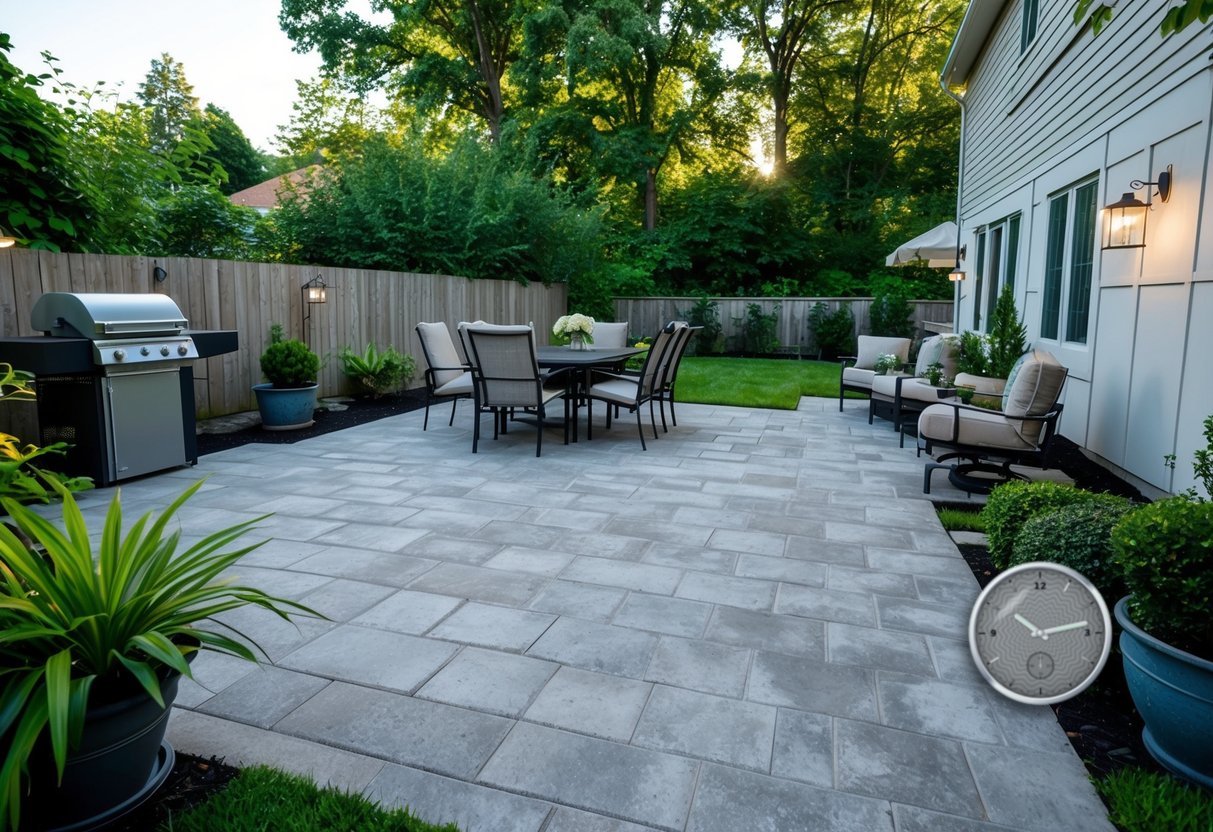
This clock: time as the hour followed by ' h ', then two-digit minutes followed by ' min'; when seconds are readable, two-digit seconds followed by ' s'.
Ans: 10 h 13 min
